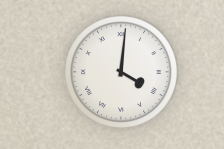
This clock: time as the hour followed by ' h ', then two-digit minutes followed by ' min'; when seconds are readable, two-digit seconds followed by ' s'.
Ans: 4 h 01 min
